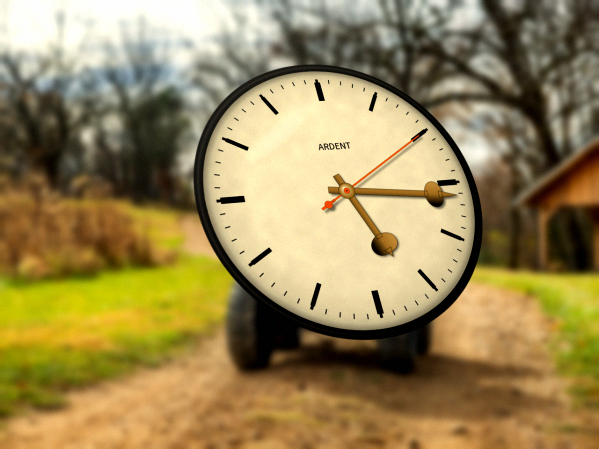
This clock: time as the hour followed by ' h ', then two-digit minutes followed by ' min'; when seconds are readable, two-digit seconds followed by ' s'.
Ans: 5 h 16 min 10 s
